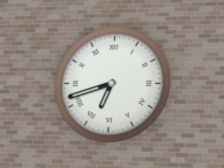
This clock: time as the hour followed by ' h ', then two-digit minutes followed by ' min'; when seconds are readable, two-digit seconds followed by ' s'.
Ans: 6 h 42 min
